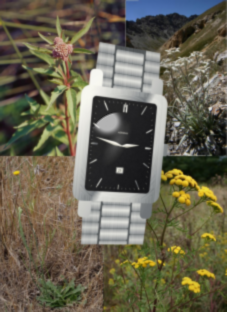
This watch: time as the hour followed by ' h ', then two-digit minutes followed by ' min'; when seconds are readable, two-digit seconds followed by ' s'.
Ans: 2 h 47 min
